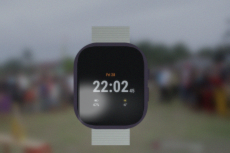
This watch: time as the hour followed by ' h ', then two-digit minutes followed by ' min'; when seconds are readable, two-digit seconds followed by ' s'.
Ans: 22 h 02 min
